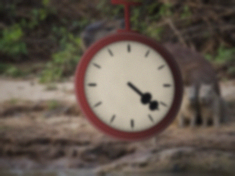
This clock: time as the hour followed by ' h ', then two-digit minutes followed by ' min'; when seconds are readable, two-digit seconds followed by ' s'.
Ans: 4 h 22 min
